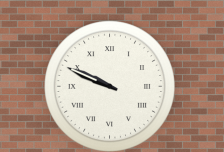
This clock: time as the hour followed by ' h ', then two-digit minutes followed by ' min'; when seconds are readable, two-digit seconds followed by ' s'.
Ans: 9 h 49 min
